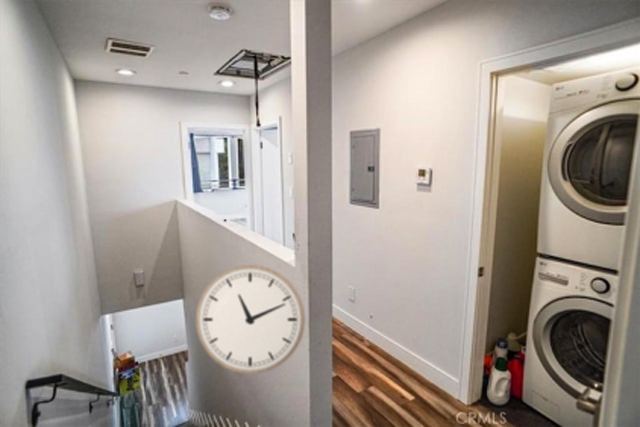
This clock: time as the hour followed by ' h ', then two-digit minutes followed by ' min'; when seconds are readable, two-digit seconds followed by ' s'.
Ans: 11 h 11 min
